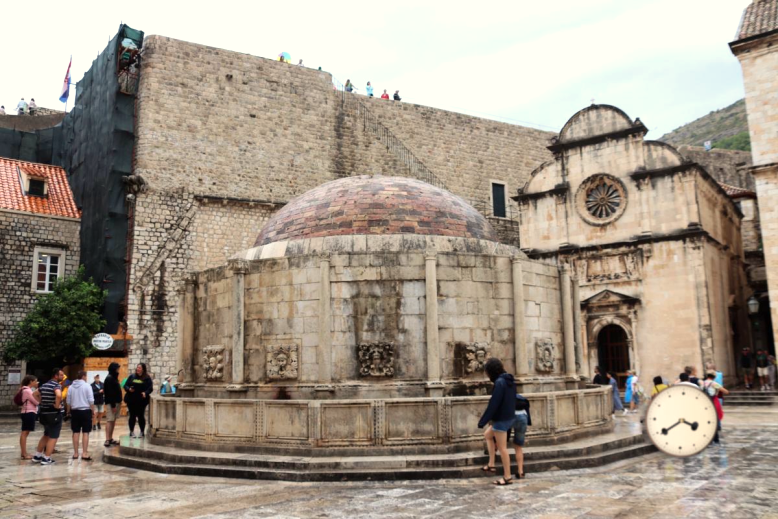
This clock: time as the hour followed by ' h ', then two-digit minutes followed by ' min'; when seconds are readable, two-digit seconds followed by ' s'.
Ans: 3 h 39 min
